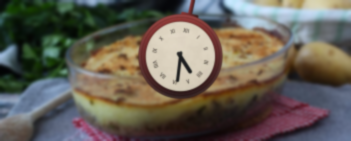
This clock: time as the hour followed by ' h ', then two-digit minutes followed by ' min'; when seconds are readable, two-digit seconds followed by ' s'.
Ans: 4 h 29 min
